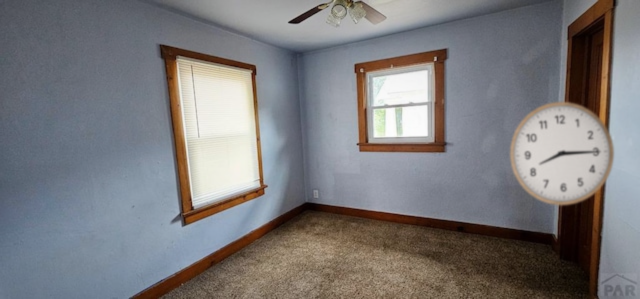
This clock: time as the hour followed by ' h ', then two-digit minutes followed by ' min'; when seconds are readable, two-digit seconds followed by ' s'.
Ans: 8 h 15 min
